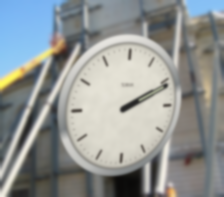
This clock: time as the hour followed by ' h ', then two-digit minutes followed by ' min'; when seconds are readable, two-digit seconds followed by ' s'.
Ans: 2 h 11 min
